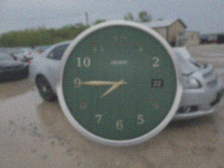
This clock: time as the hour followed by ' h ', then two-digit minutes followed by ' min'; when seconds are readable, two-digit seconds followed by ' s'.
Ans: 7 h 45 min
